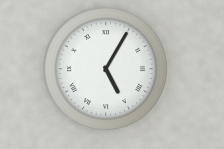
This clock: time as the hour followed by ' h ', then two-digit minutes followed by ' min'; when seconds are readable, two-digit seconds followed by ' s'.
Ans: 5 h 05 min
